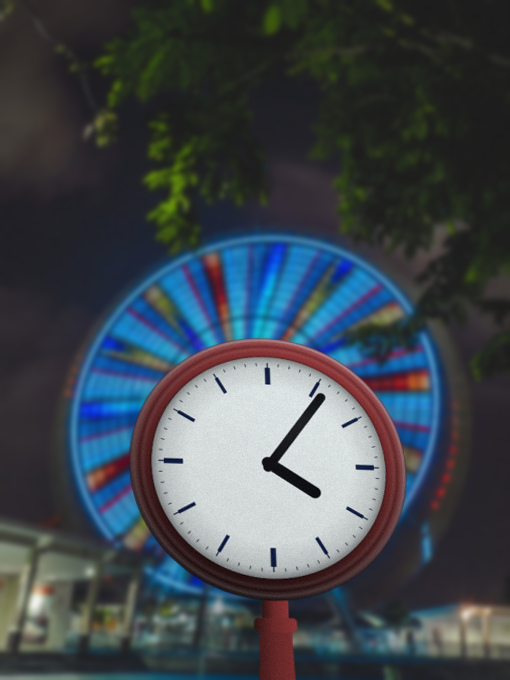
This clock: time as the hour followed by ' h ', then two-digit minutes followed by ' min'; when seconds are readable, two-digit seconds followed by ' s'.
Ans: 4 h 06 min
